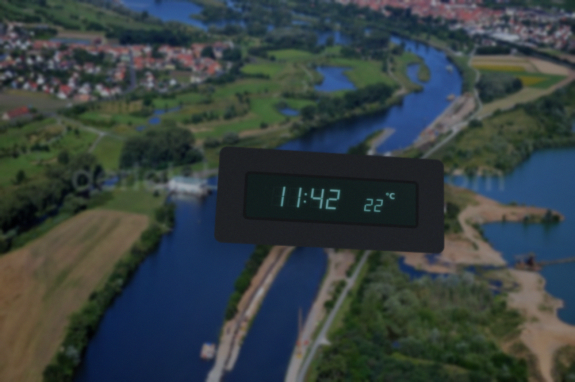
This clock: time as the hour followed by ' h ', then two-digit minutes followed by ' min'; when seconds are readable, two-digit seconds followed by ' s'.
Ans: 11 h 42 min
